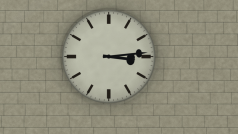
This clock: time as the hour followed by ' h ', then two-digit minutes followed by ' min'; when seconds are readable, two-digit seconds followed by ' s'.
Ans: 3 h 14 min
